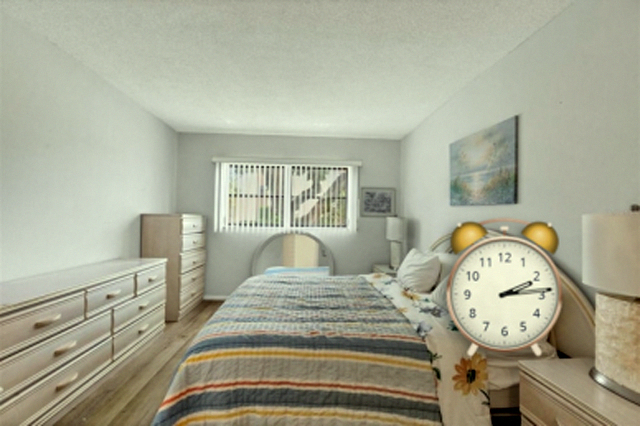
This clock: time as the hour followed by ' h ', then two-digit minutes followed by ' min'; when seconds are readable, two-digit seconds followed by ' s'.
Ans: 2 h 14 min
